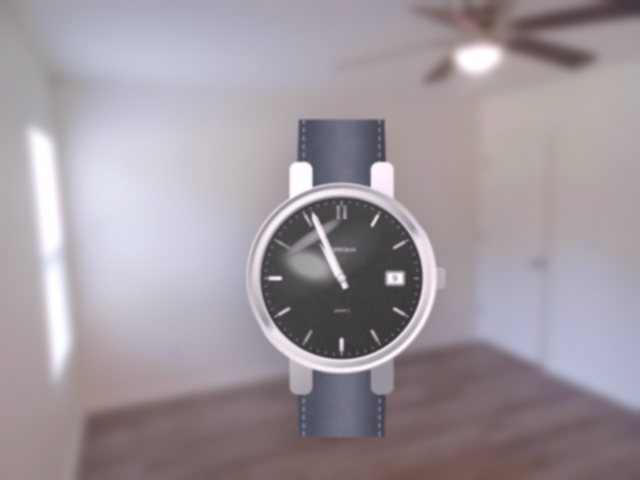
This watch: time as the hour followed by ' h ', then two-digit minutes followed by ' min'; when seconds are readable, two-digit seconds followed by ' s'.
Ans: 10 h 56 min
